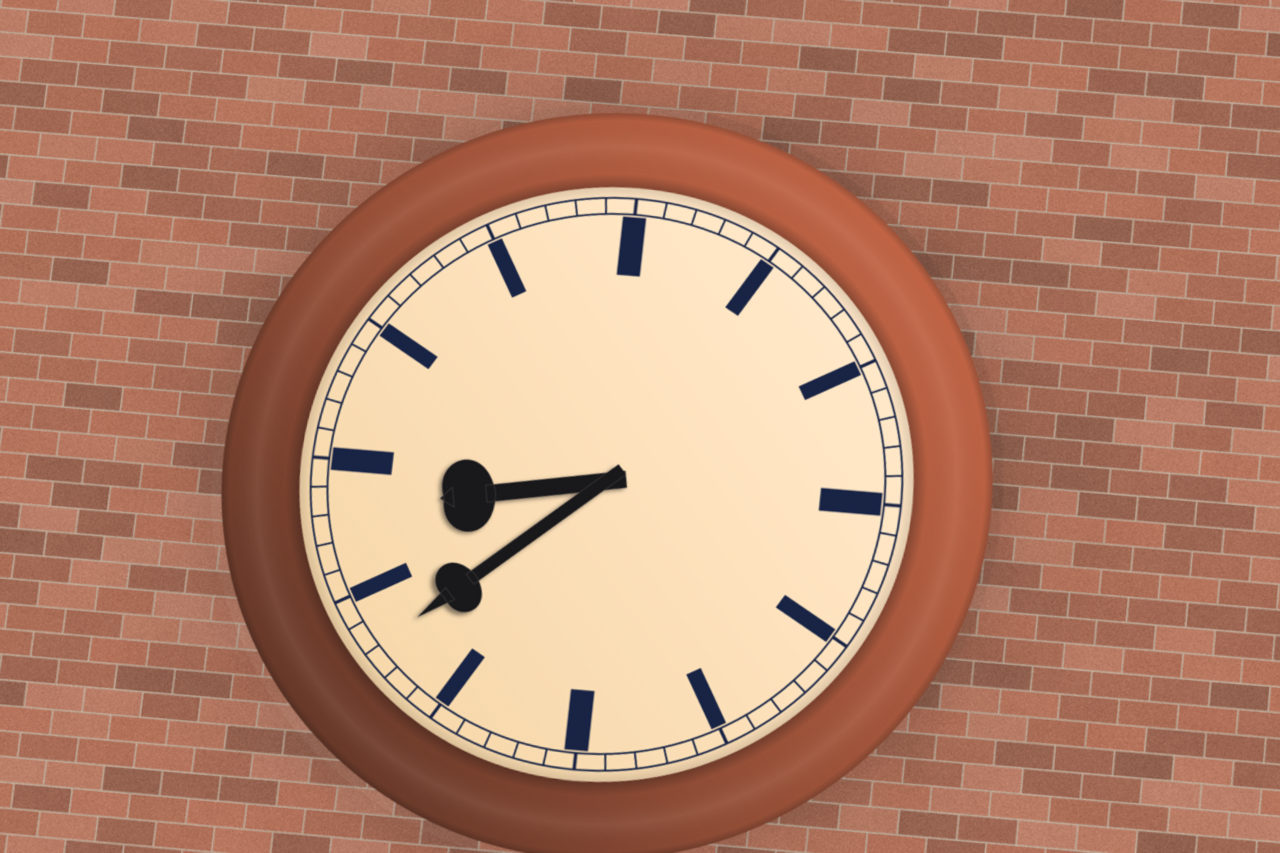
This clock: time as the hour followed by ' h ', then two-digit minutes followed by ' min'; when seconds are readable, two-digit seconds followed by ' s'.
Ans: 8 h 38 min
